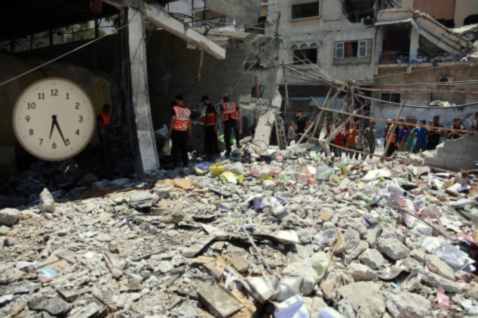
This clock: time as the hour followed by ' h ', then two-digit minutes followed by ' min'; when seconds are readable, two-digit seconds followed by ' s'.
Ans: 6 h 26 min
